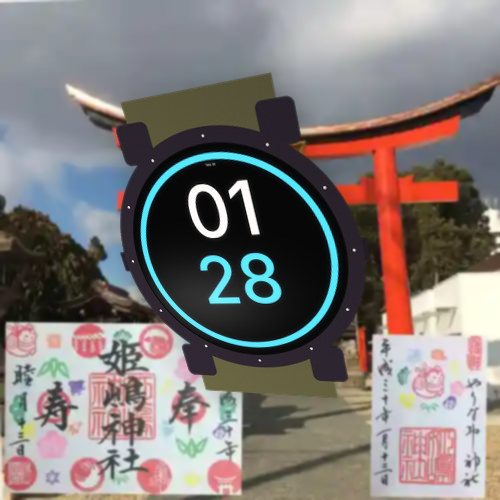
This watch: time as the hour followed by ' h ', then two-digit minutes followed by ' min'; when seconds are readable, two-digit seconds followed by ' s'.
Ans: 1 h 28 min
